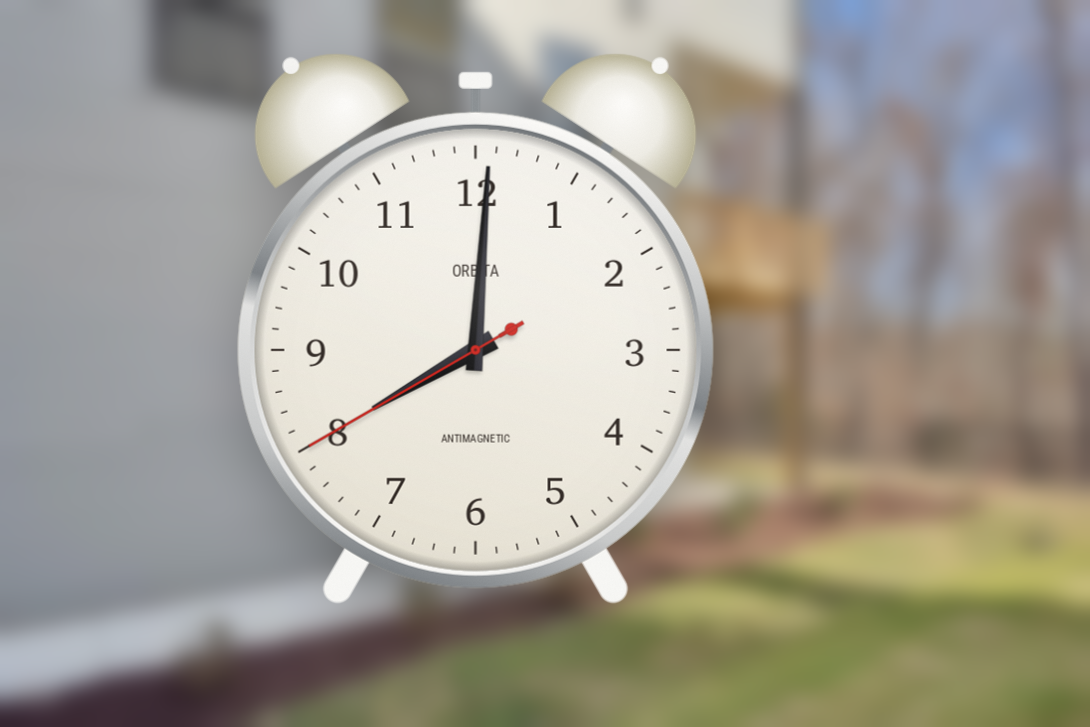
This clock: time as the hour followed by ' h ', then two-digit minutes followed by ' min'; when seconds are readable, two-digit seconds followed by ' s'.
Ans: 8 h 00 min 40 s
